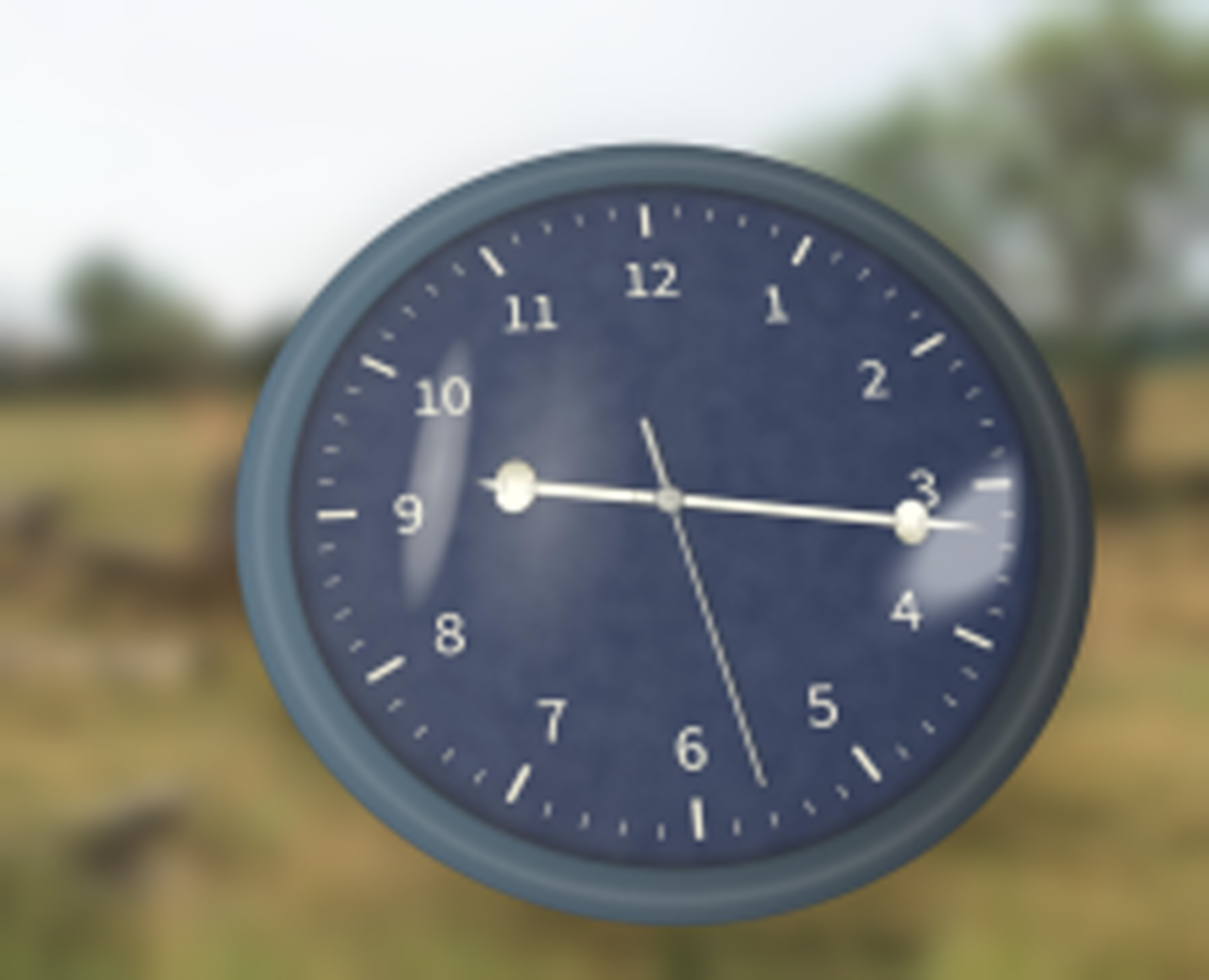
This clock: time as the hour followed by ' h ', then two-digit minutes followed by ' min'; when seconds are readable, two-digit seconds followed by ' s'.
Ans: 9 h 16 min 28 s
